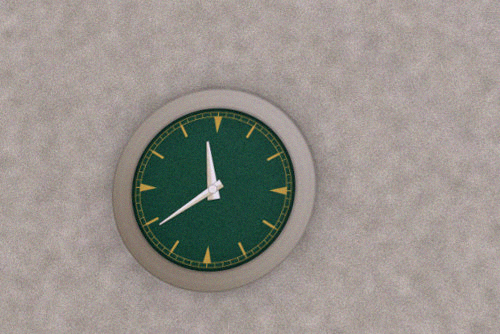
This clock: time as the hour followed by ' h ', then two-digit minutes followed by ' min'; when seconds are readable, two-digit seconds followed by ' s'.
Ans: 11 h 39 min
